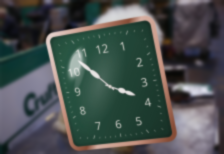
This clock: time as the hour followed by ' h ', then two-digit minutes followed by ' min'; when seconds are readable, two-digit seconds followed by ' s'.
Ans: 3 h 53 min
